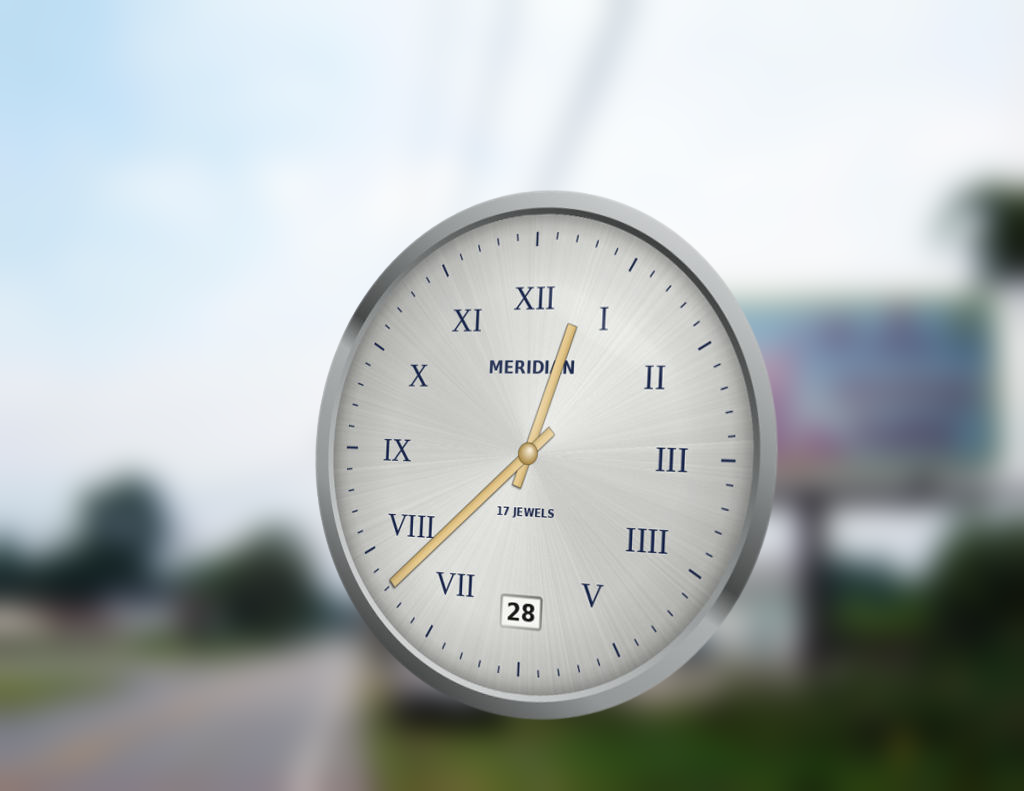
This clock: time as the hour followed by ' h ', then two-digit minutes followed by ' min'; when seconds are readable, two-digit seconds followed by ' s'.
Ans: 12 h 38 min
